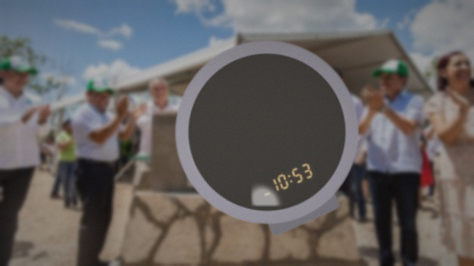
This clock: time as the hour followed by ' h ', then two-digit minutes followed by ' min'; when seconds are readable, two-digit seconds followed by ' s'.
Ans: 10 h 53 min
